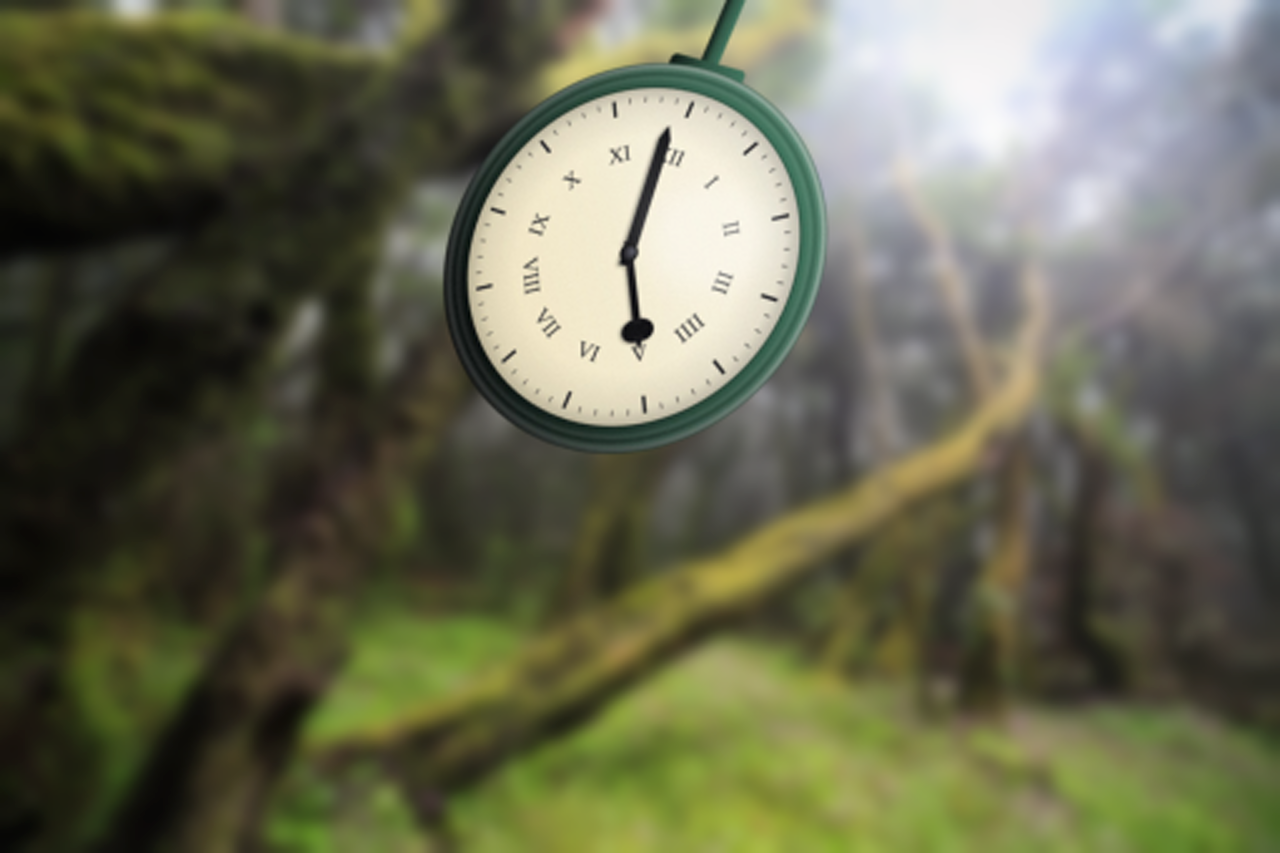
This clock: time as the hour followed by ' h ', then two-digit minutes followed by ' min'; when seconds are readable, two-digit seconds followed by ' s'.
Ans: 4 h 59 min
